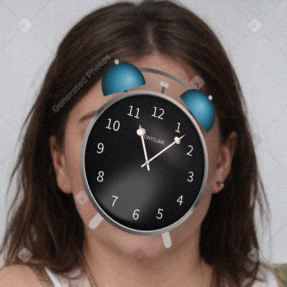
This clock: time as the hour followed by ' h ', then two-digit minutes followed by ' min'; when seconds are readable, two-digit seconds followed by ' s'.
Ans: 11 h 07 min
